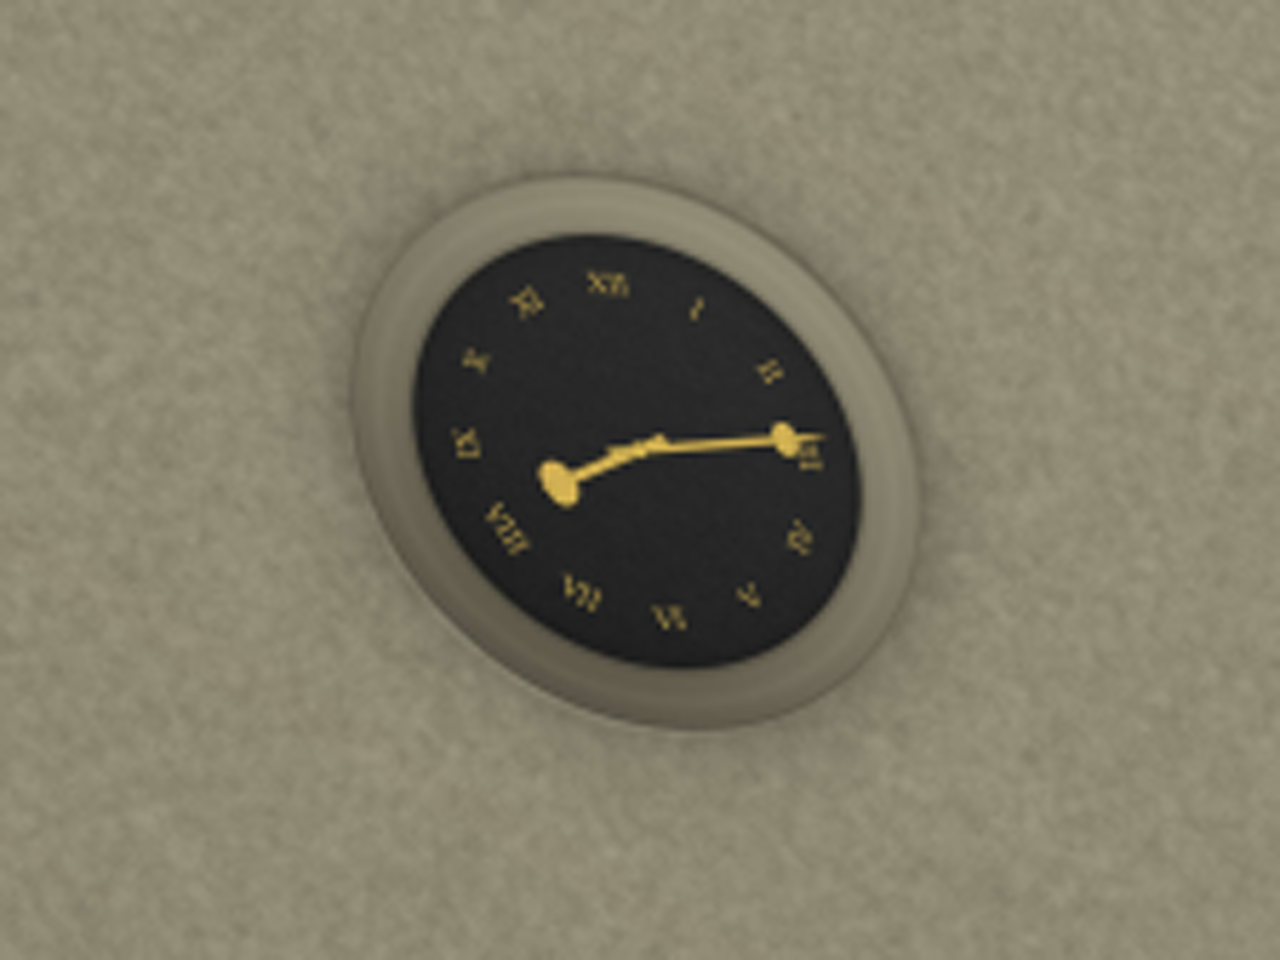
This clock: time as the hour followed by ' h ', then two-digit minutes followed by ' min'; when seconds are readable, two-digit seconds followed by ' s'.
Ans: 8 h 14 min
